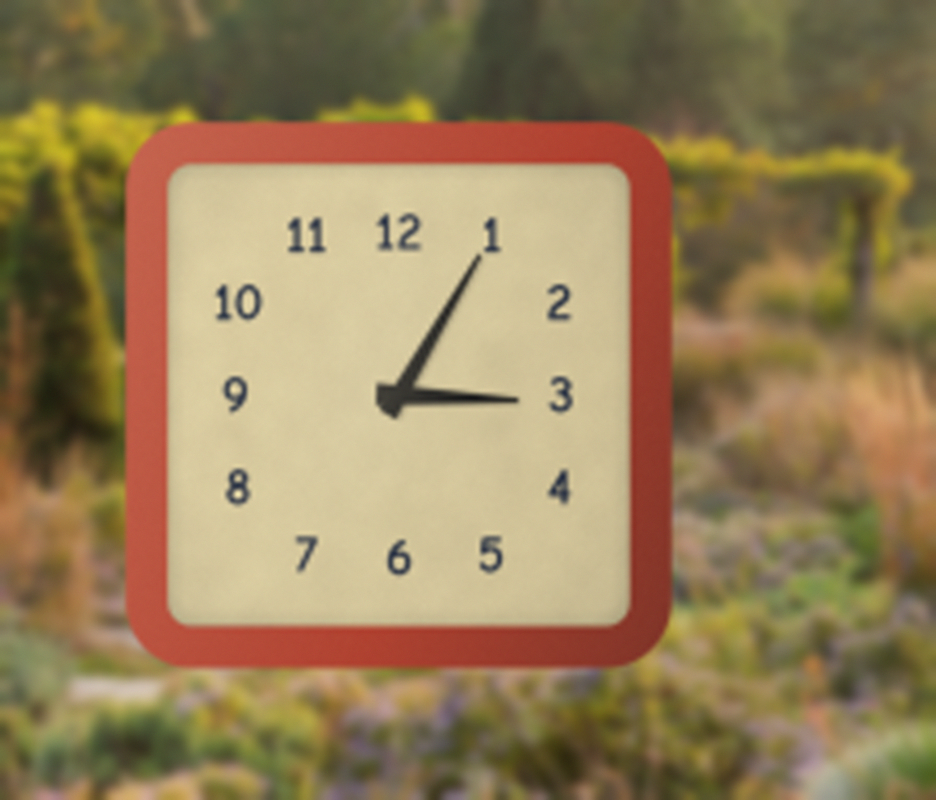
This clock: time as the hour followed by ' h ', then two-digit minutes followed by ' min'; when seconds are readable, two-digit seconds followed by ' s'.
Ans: 3 h 05 min
